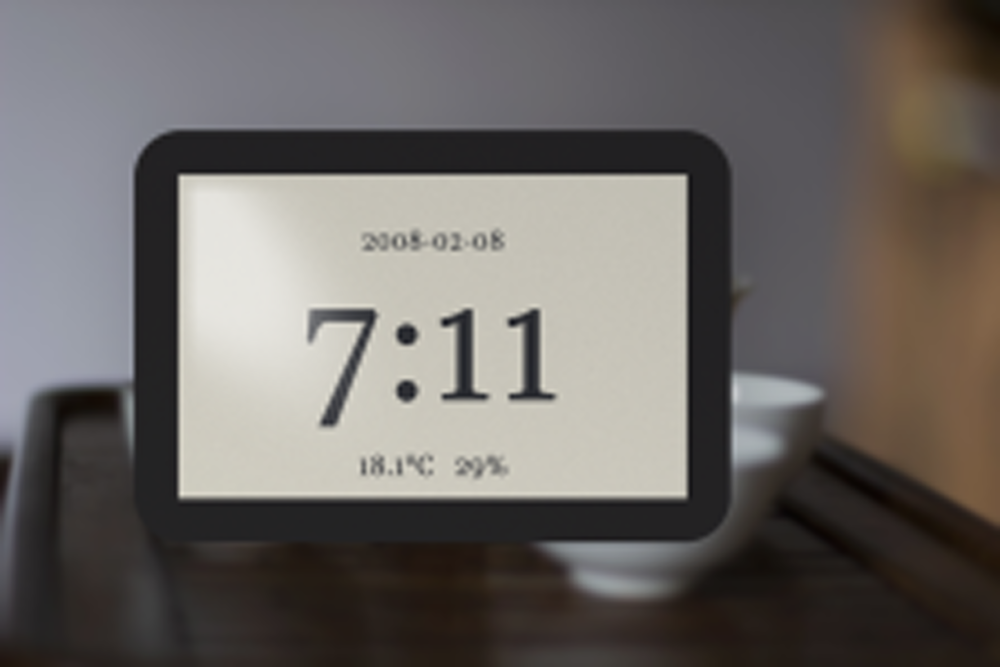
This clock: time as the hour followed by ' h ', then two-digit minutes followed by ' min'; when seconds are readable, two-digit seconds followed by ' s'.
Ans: 7 h 11 min
